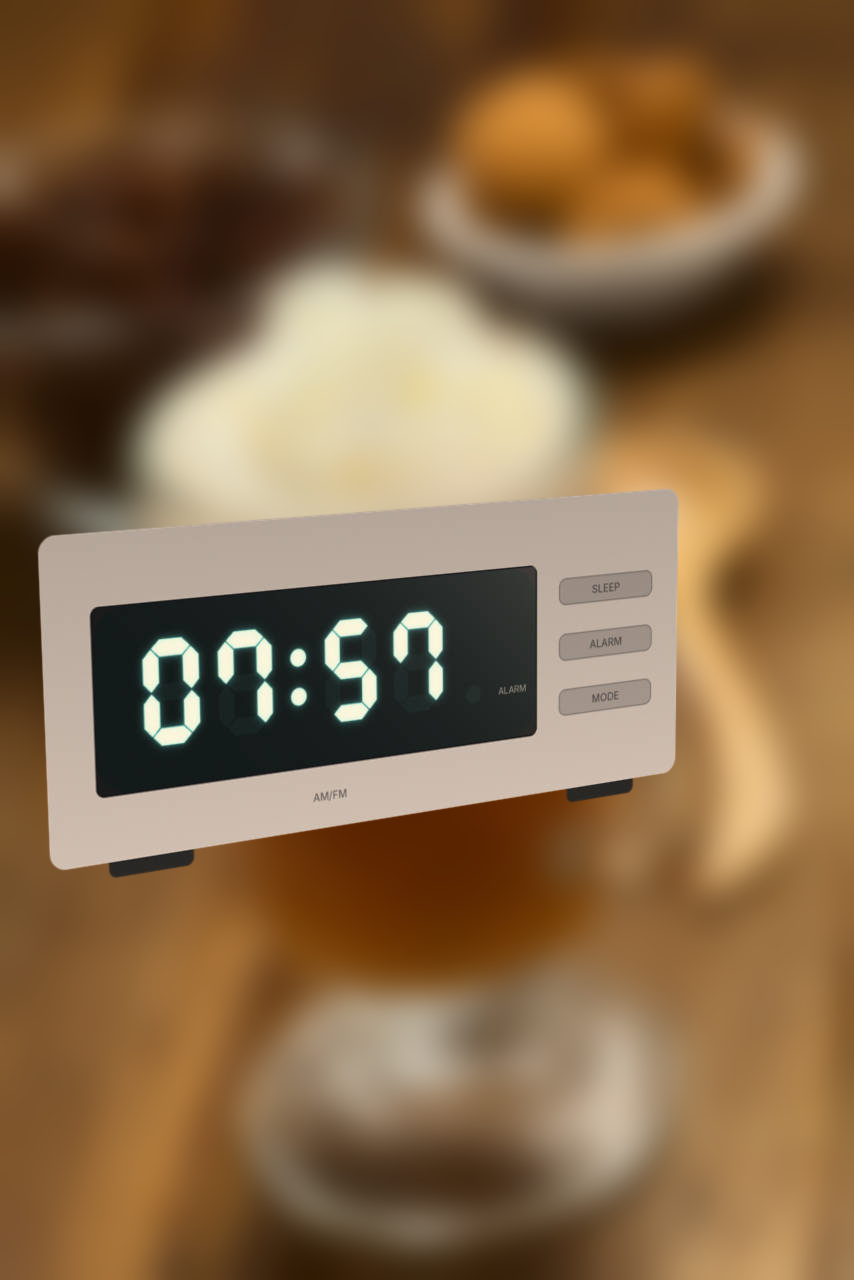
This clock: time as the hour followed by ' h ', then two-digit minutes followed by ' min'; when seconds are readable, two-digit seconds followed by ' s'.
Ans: 7 h 57 min
